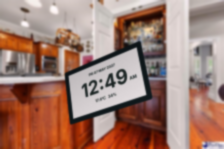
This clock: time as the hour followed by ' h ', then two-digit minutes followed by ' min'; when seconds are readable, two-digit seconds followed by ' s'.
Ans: 12 h 49 min
